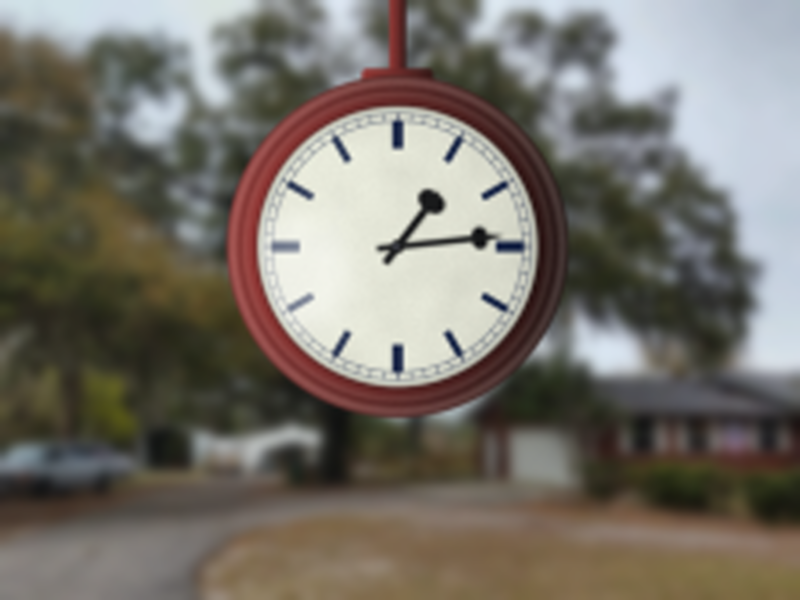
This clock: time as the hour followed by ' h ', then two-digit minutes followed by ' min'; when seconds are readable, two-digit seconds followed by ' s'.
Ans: 1 h 14 min
